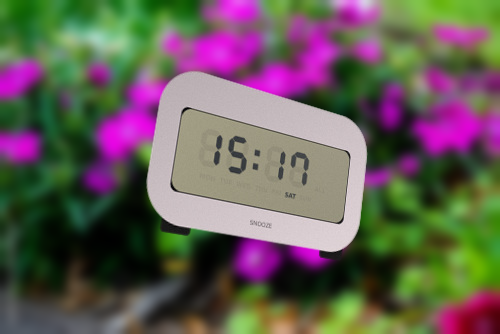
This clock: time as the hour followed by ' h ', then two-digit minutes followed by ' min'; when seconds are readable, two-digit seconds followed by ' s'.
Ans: 15 h 17 min
